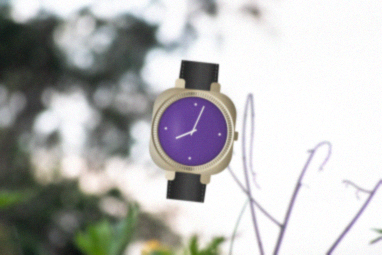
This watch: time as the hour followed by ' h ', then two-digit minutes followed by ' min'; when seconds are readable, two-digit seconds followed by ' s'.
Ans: 8 h 03 min
